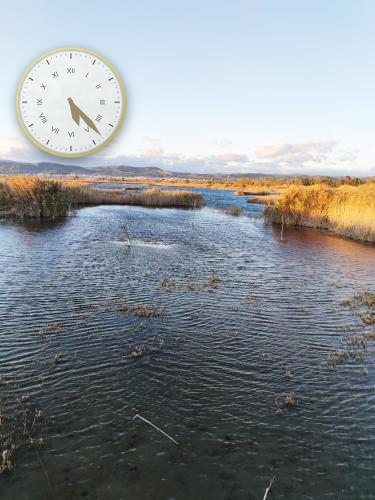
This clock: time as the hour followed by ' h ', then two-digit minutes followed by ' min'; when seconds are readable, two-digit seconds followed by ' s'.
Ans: 5 h 23 min
